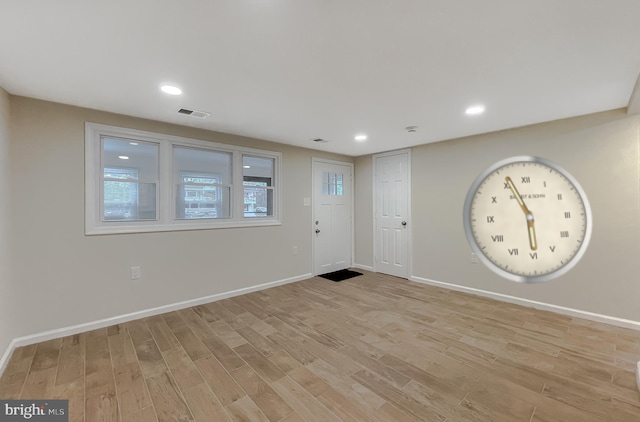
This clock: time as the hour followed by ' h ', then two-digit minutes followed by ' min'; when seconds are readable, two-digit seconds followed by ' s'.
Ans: 5 h 56 min
